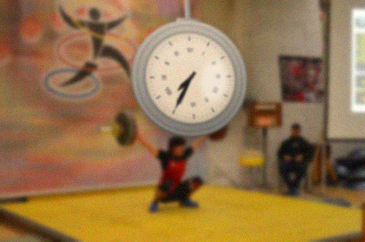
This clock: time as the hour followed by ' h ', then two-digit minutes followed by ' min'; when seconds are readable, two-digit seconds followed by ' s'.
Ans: 7 h 35 min
